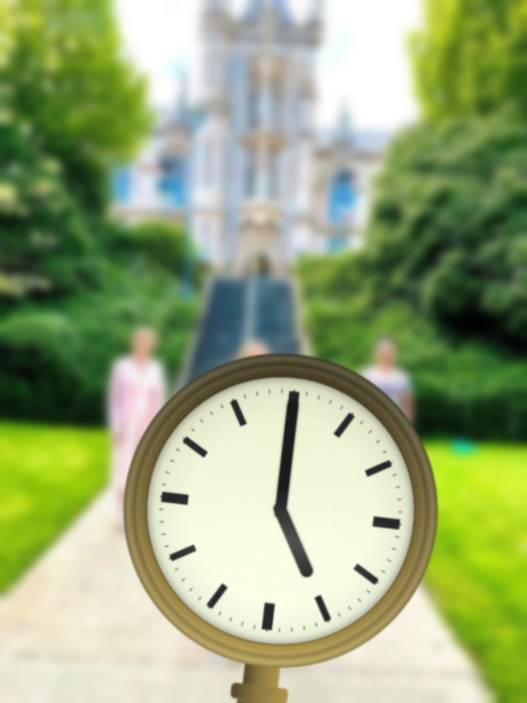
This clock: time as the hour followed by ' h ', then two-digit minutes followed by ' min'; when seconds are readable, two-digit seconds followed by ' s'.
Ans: 5 h 00 min
